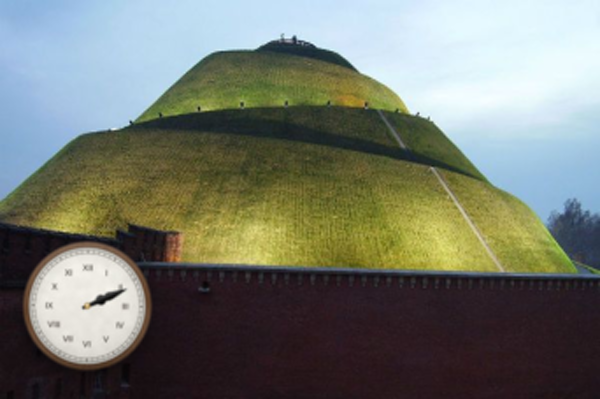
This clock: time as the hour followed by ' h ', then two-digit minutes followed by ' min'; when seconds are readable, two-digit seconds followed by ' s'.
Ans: 2 h 11 min
